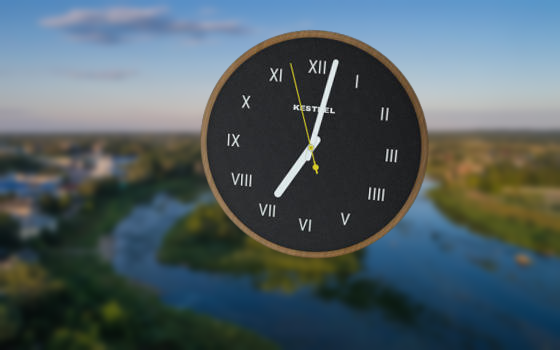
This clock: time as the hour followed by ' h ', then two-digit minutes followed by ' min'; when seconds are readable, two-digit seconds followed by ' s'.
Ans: 7 h 01 min 57 s
